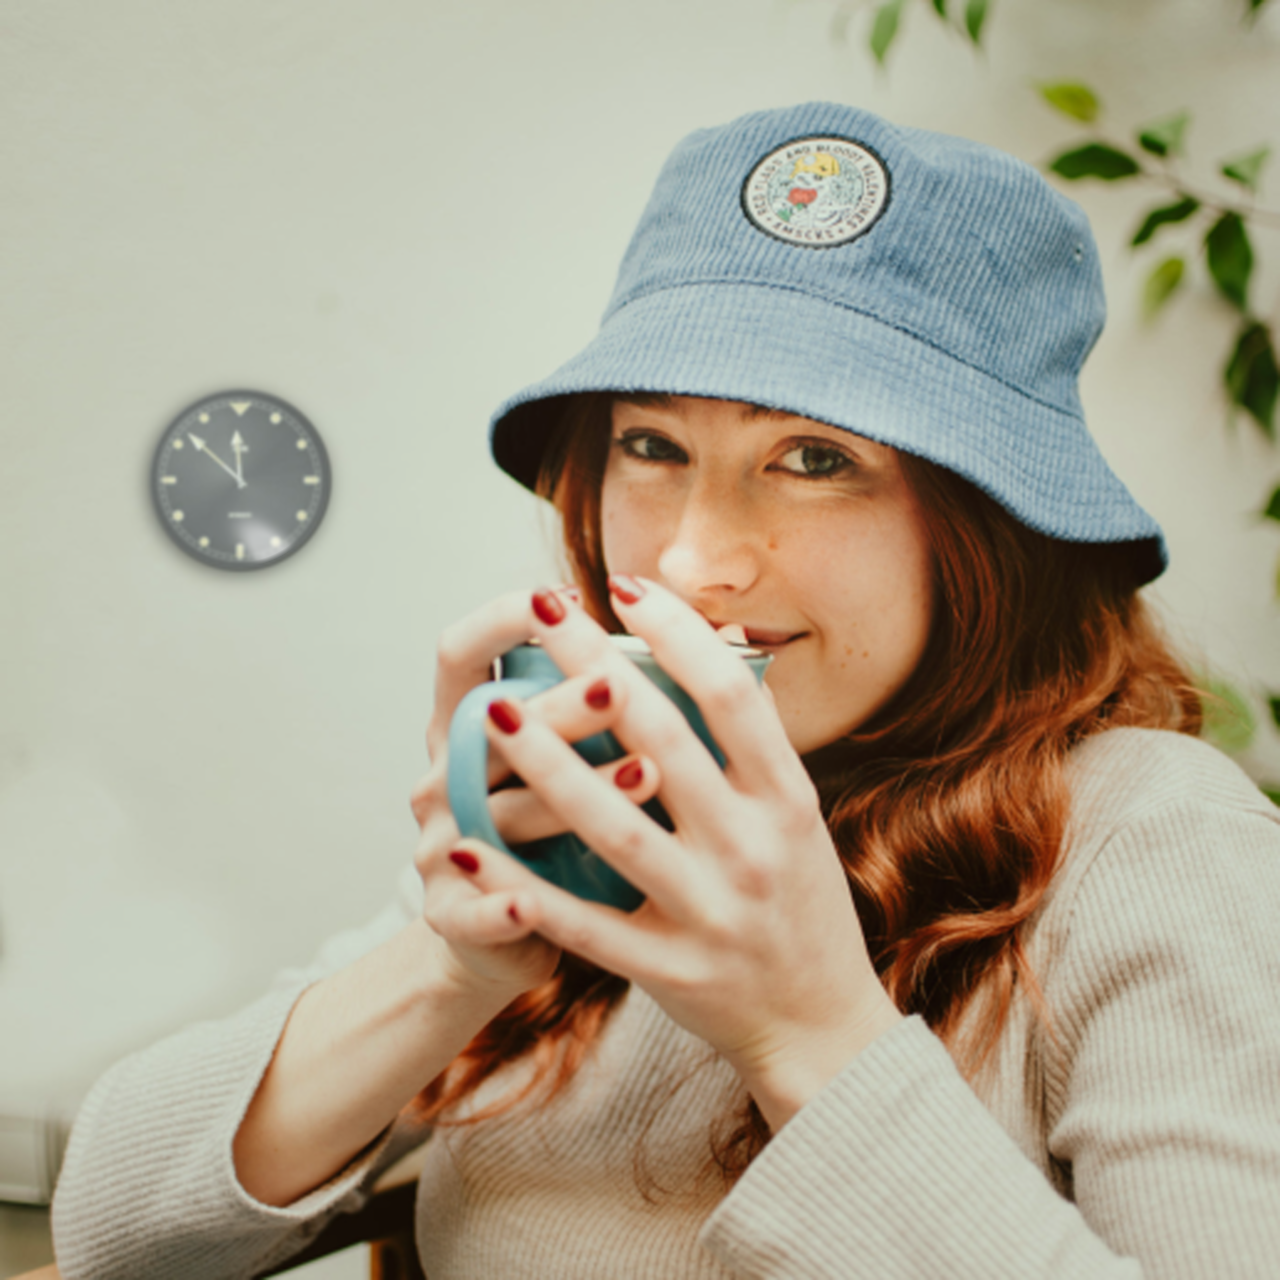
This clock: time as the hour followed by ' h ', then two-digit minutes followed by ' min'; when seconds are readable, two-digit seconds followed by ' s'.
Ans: 11 h 52 min
